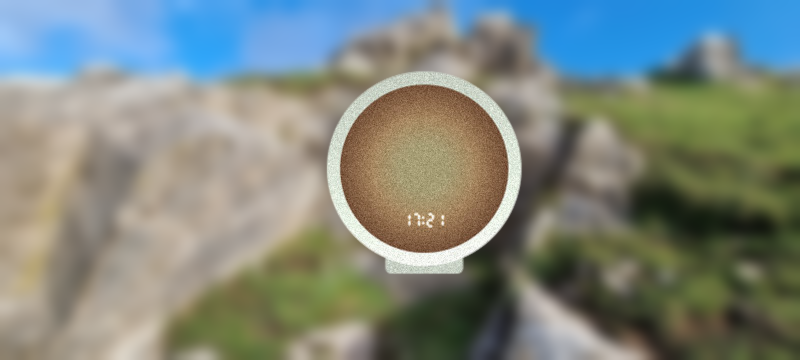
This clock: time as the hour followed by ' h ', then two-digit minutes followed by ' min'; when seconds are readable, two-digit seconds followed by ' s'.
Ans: 17 h 21 min
